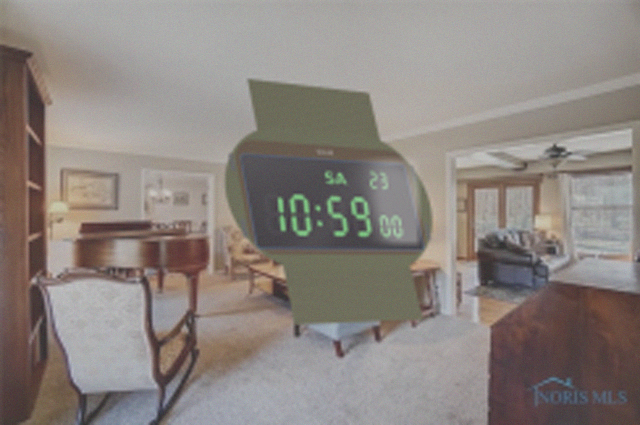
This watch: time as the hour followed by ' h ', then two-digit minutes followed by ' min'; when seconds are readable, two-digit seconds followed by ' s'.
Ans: 10 h 59 min 00 s
